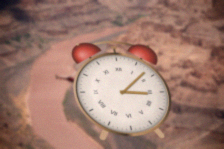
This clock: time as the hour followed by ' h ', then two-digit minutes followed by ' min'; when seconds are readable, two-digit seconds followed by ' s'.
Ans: 3 h 08 min
